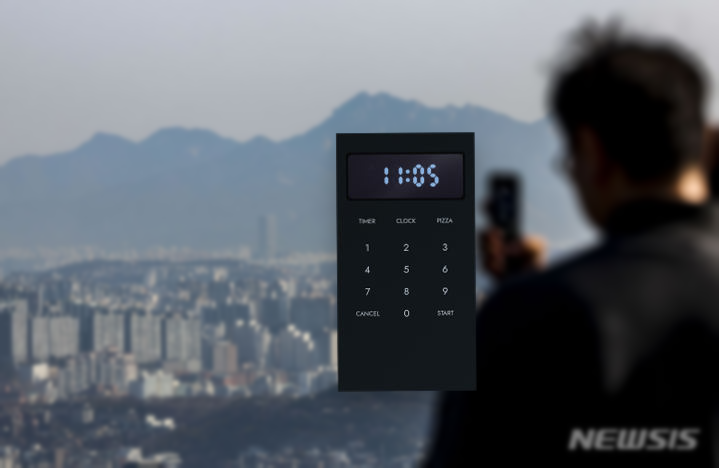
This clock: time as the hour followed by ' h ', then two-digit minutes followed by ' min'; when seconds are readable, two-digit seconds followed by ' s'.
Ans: 11 h 05 min
